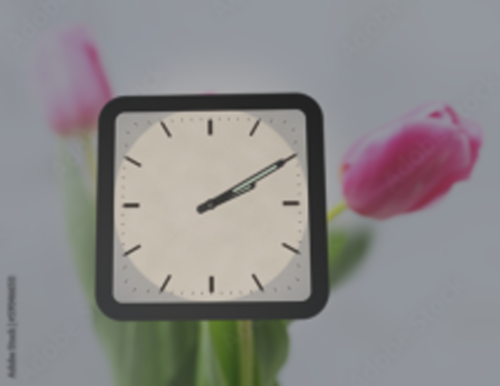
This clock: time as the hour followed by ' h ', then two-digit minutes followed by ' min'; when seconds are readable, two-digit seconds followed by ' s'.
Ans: 2 h 10 min
